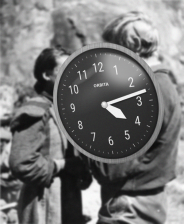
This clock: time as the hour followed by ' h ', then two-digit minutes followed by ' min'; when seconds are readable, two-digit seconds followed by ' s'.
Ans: 4 h 13 min
